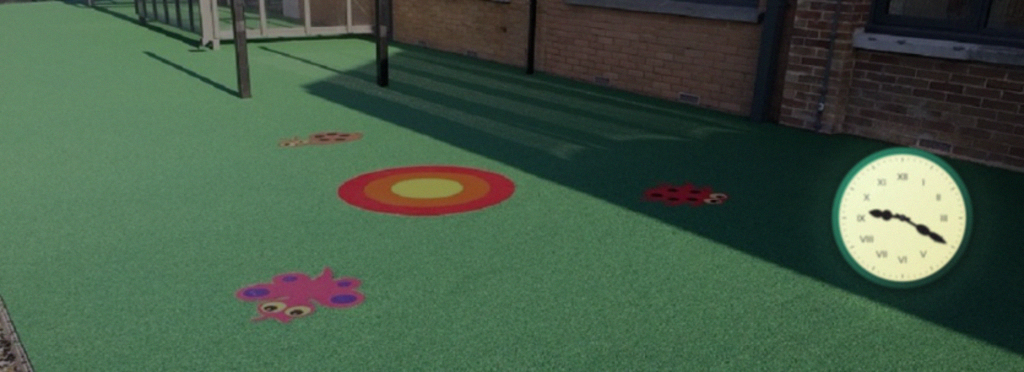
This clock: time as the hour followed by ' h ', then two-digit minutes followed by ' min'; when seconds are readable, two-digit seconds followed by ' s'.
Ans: 9 h 20 min
